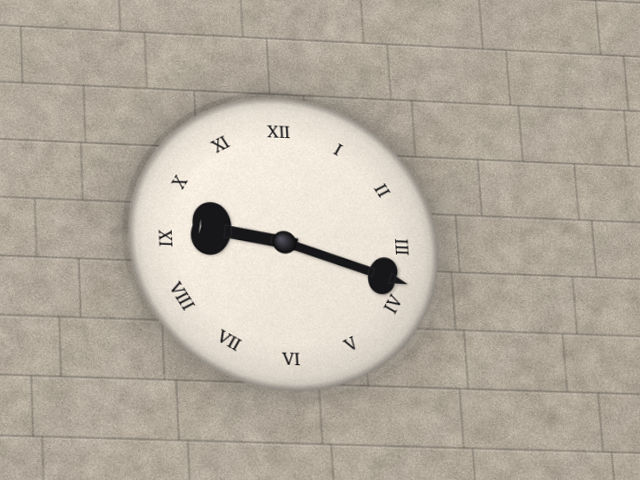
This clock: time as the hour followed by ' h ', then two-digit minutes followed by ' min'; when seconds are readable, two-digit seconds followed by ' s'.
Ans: 9 h 18 min
